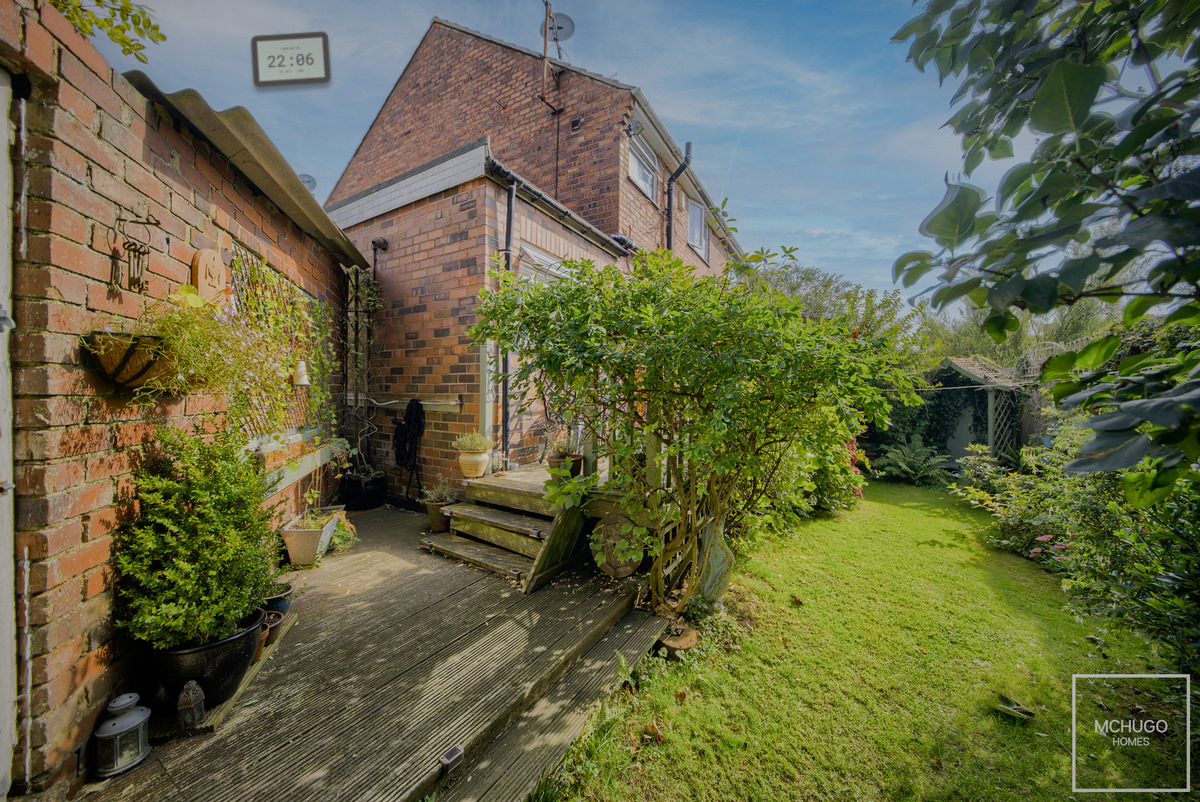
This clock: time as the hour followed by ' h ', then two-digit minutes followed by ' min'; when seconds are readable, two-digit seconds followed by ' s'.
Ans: 22 h 06 min
